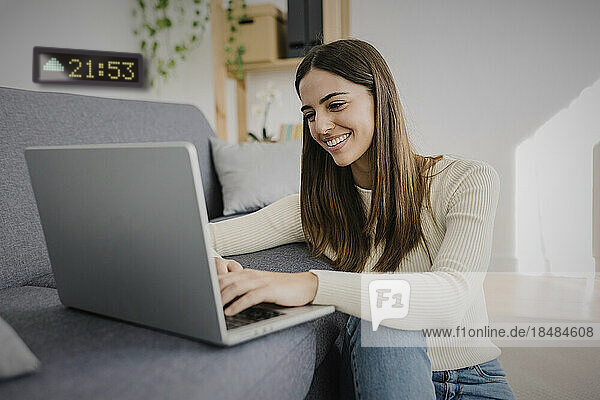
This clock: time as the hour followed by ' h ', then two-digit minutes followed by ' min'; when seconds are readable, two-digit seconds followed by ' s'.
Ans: 21 h 53 min
